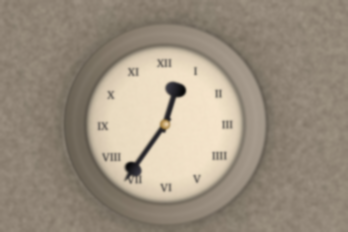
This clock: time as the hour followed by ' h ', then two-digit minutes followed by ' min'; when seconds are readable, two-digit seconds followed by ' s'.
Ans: 12 h 36 min
